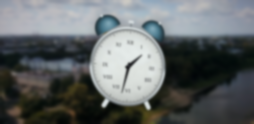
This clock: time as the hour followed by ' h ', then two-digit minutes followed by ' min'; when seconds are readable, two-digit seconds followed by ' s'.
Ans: 1 h 32 min
